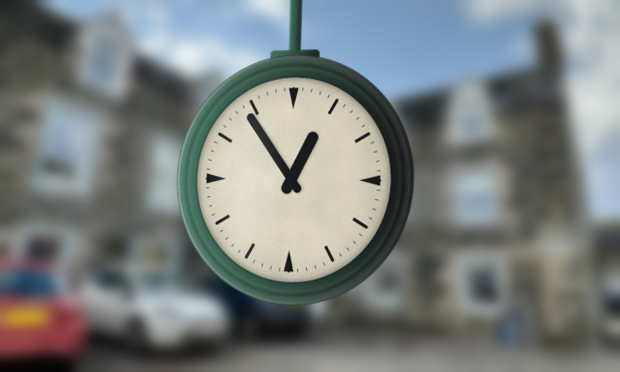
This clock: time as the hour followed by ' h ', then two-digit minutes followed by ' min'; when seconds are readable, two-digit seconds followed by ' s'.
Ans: 12 h 54 min
